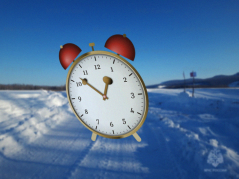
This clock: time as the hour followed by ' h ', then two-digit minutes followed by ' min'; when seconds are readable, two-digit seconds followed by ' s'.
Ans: 12 h 52 min
